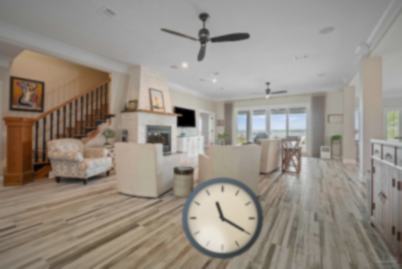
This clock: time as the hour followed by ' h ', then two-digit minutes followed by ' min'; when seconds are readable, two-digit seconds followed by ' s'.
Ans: 11 h 20 min
